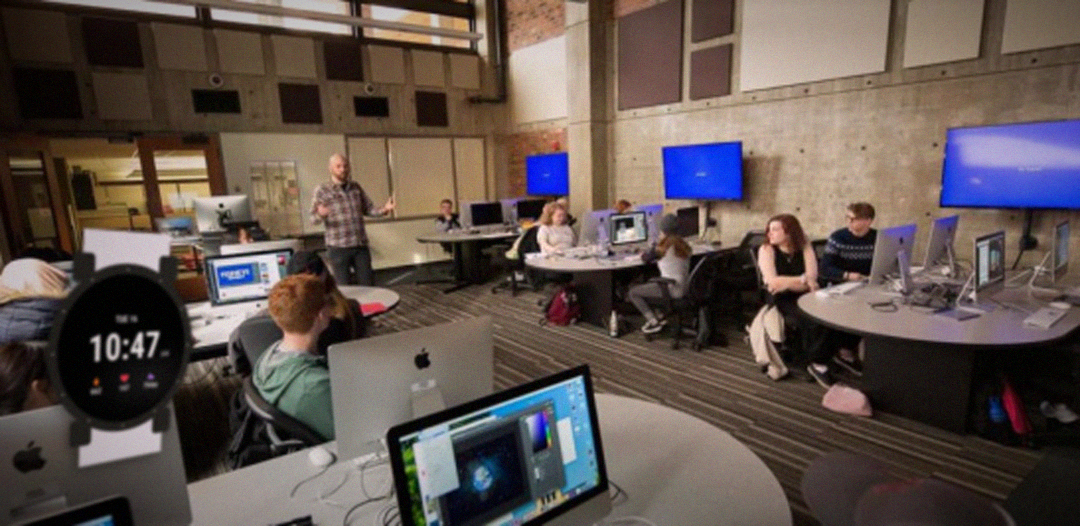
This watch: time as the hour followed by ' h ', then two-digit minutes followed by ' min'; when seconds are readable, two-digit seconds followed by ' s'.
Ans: 10 h 47 min
